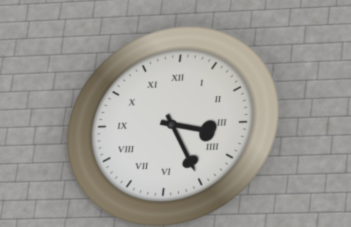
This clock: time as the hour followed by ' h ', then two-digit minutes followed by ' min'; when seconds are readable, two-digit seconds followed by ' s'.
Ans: 3 h 25 min
